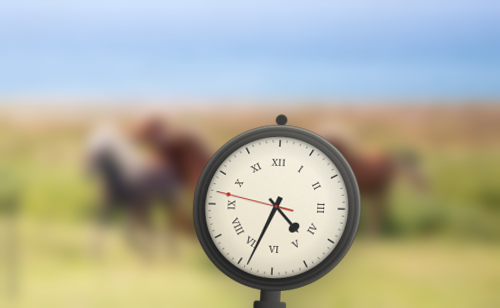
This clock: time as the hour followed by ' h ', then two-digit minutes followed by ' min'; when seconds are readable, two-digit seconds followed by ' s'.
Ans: 4 h 33 min 47 s
